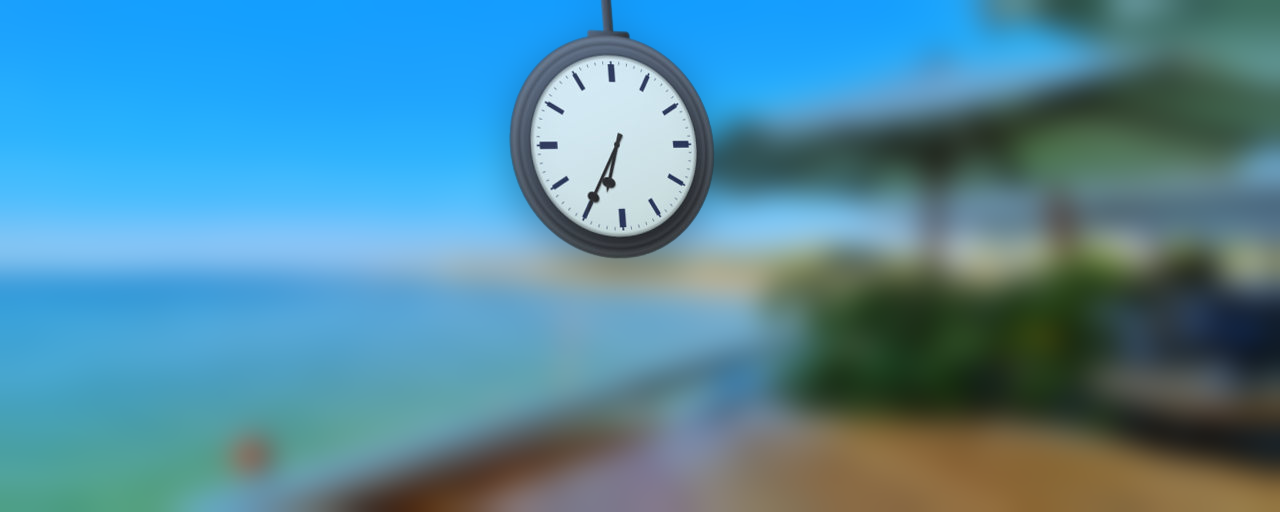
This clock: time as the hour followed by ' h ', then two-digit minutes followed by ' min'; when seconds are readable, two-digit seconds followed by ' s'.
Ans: 6 h 35 min
